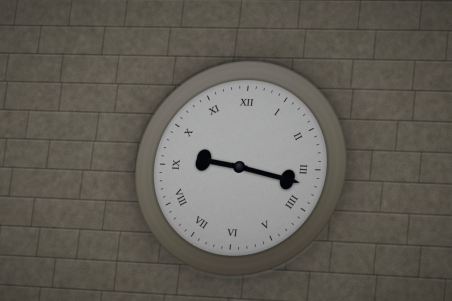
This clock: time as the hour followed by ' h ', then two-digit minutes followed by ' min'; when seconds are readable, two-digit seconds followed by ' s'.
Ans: 9 h 17 min
